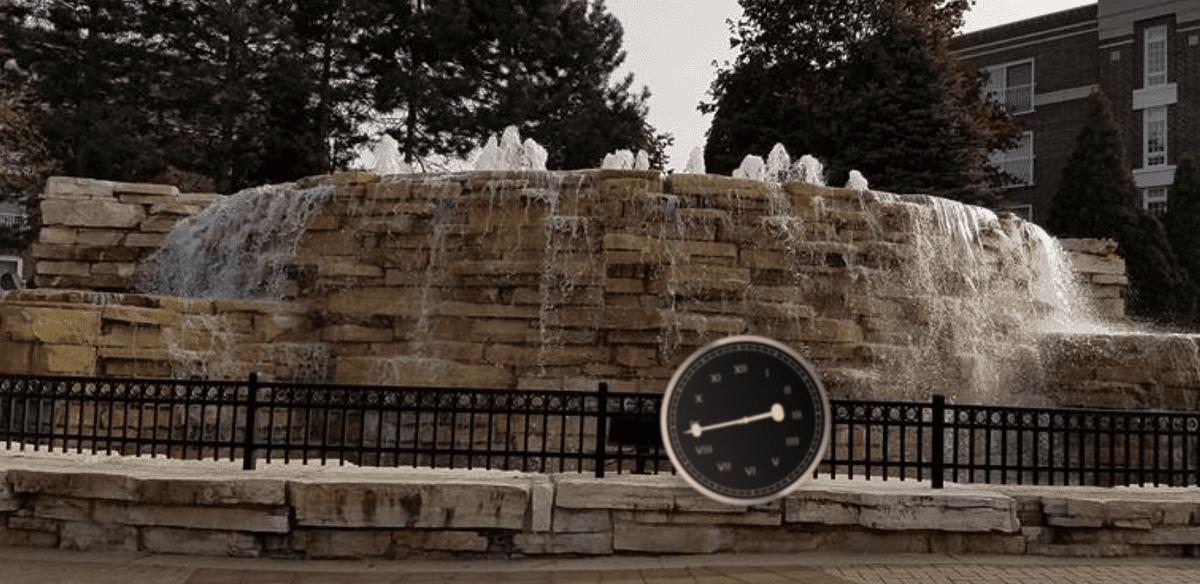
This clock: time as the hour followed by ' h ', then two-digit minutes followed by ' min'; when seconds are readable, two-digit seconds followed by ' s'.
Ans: 2 h 44 min
